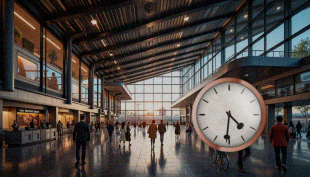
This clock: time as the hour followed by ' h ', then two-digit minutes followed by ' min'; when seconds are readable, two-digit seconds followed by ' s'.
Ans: 4 h 31 min
